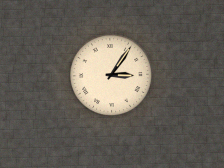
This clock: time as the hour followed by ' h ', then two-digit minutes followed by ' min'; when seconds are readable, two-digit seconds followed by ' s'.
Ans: 3 h 06 min
